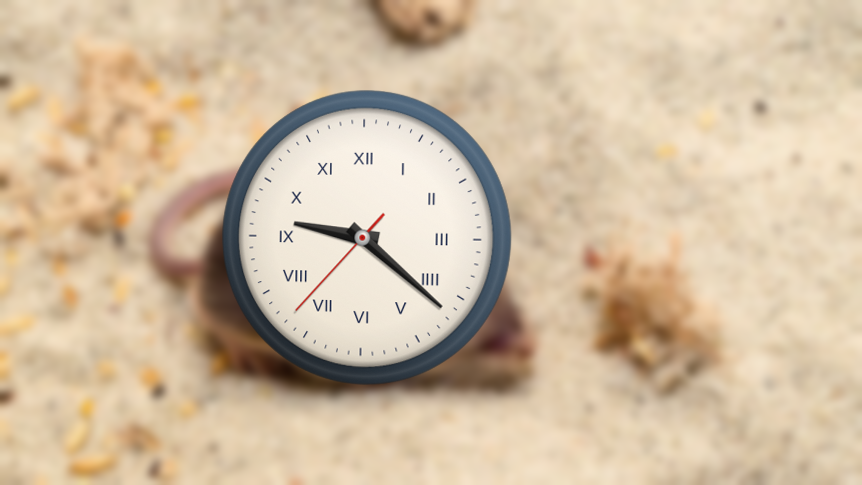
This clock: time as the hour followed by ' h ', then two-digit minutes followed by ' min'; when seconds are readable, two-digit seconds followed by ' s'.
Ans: 9 h 21 min 37 s
